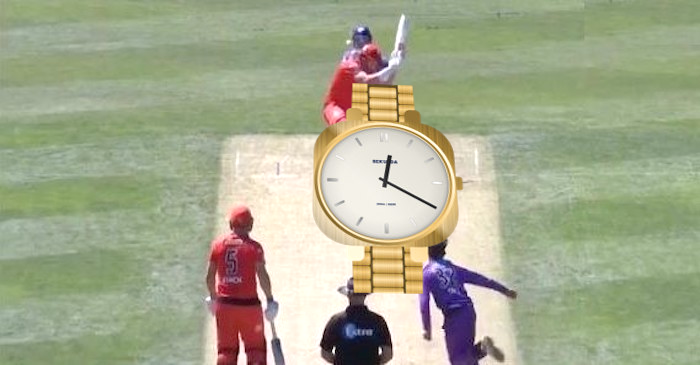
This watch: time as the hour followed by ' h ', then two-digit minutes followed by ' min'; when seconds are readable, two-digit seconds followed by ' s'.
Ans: 12 h 20 min
